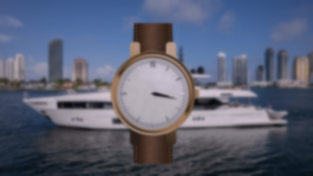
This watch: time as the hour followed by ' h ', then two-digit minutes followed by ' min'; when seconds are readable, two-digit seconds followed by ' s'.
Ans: 3 h 17 min
